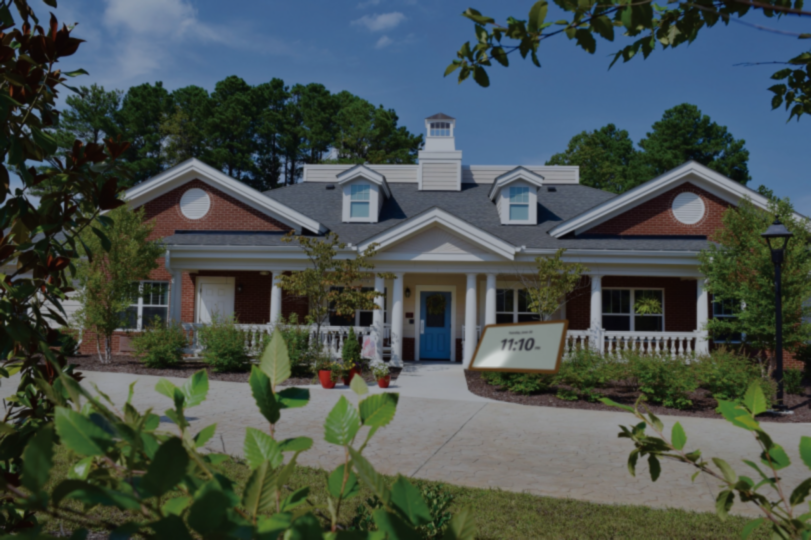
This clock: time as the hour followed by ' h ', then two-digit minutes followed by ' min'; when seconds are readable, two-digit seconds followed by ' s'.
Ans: 11 h 10 min
